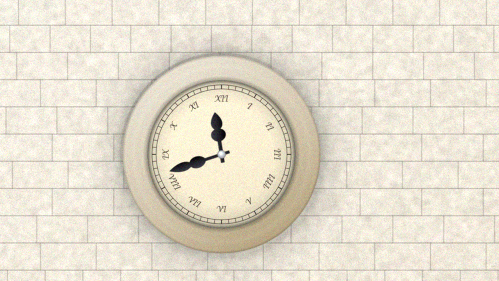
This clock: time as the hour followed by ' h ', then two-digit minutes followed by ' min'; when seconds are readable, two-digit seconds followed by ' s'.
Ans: 11 h 42 min
